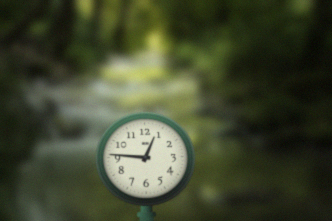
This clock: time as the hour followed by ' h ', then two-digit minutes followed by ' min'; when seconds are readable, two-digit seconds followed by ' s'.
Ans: 12 h 46 min
